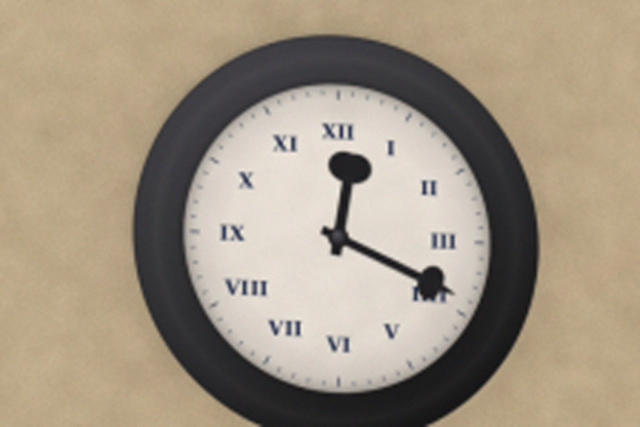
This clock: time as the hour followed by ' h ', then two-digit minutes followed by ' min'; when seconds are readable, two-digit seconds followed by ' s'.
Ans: 12 h 19 min
